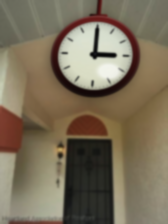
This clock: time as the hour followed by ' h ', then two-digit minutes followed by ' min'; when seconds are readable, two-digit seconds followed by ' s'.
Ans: 3 h 00 min
